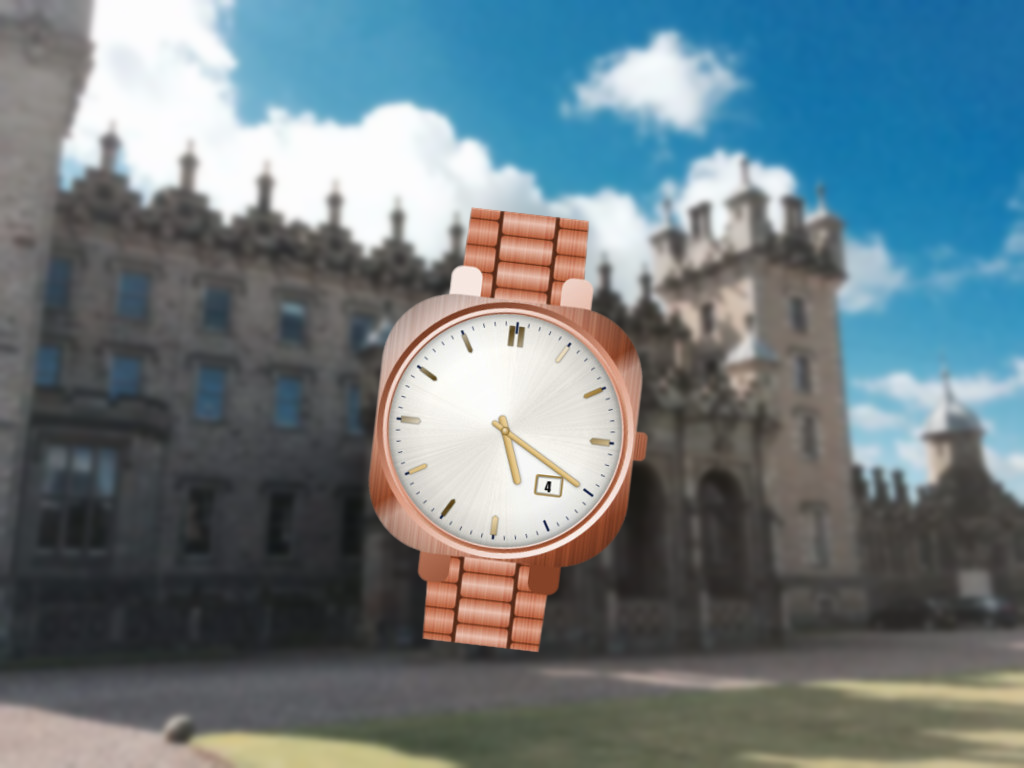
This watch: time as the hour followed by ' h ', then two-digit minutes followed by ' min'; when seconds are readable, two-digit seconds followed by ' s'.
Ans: 5 h 20 min
